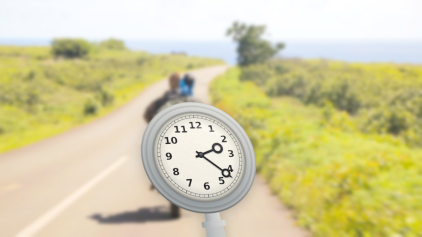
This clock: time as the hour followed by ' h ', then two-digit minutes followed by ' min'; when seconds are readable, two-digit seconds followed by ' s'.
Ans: 2 h 22 min
